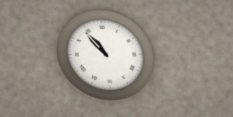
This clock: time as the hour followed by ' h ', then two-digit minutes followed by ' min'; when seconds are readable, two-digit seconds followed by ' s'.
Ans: 10 h 54 min
